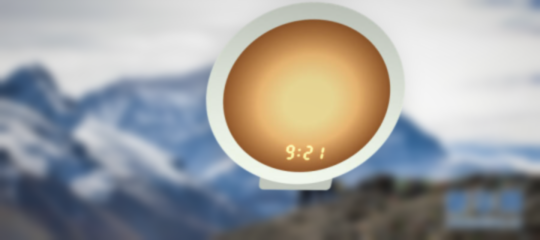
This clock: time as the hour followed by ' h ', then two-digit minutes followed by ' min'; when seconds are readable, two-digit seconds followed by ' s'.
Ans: 9 h 21 min
